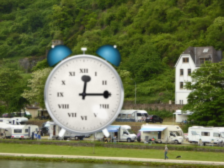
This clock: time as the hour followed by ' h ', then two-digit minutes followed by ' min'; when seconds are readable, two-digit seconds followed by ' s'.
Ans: 12 h 15 min
